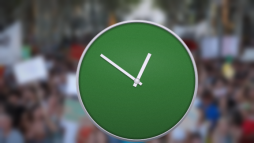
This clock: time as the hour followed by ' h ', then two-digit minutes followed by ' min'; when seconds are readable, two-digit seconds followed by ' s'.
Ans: 12 h 51 min
